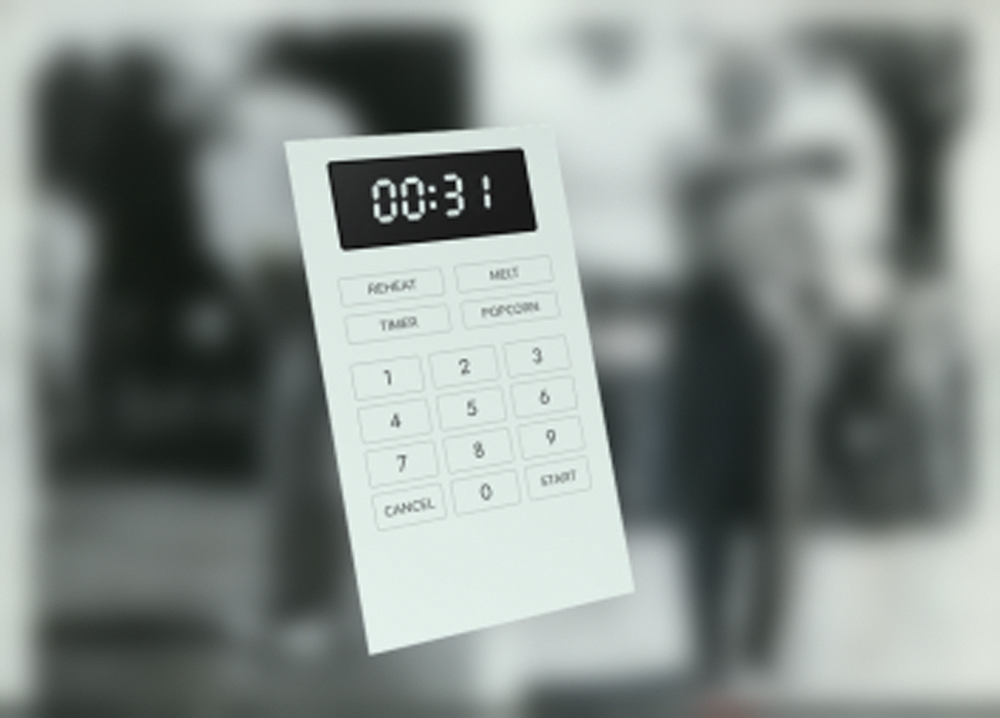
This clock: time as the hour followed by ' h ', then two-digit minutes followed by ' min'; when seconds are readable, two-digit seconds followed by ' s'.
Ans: 0 h 31 min
